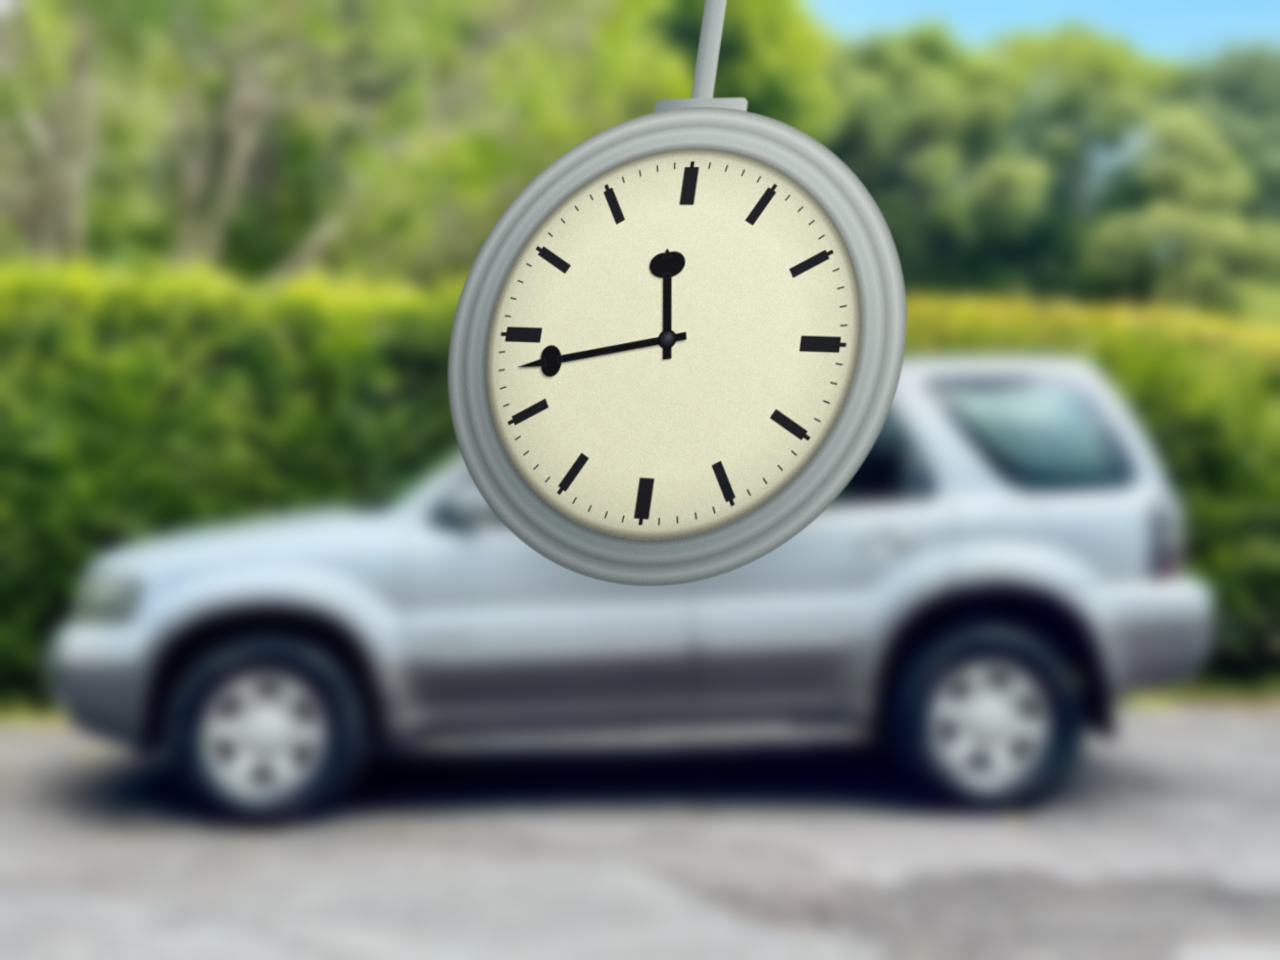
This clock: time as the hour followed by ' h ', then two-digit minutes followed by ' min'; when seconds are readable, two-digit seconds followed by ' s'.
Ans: 11 h 43 min
